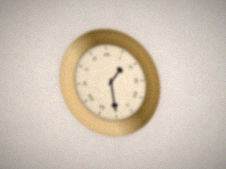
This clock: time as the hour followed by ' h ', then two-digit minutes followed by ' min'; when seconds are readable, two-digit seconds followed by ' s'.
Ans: 1 h 30 min
